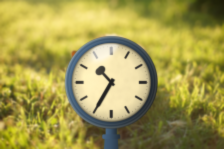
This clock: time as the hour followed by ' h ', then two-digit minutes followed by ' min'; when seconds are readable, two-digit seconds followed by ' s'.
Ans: 10 h 35 min
